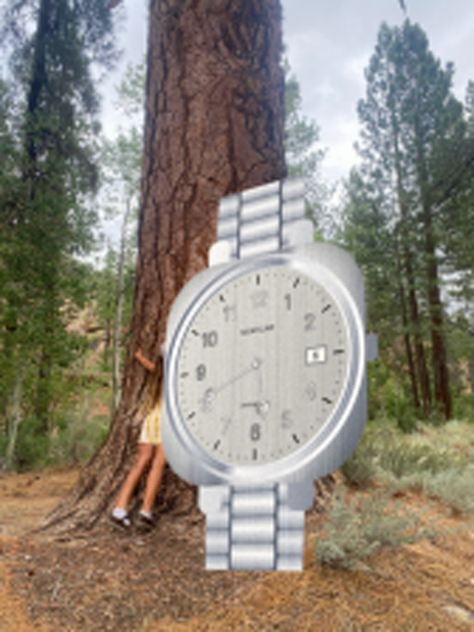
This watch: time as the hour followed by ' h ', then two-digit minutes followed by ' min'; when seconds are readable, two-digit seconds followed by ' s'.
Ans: 5 h 41 min
